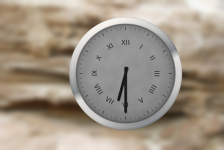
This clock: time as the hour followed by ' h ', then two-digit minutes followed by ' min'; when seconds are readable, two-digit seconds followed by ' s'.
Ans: 6 h 30 min
